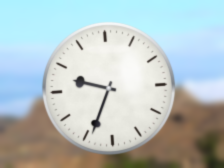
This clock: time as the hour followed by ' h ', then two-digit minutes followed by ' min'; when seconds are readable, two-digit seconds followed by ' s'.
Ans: 9 h 34 min
